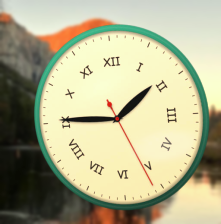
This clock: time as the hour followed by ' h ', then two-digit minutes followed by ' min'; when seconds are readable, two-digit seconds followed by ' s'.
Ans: 1 h 45 min 26 s
